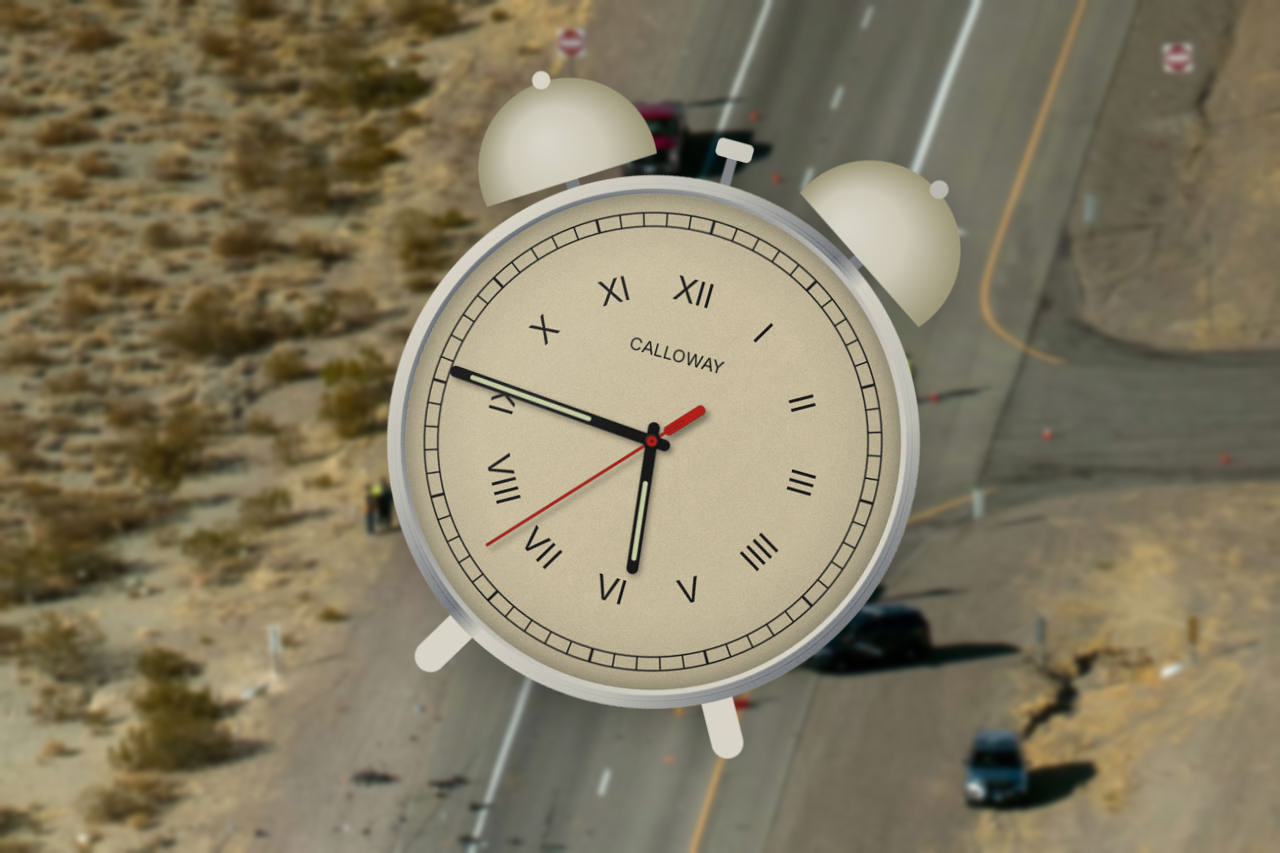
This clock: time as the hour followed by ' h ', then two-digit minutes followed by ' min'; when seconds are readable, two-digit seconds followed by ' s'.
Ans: 5 h 45 min 37 s
